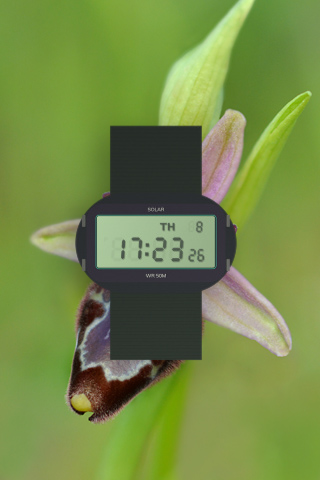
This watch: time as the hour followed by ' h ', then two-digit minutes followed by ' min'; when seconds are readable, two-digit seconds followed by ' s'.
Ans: 17 h 23 min 26 s
